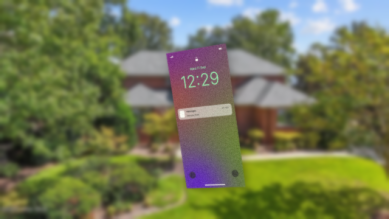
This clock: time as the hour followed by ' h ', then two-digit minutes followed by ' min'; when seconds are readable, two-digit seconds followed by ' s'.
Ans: 12 h 29 min
